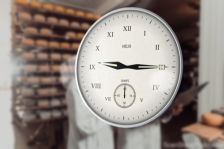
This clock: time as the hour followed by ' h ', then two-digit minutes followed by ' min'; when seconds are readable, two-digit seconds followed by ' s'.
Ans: 9 h 15 min
